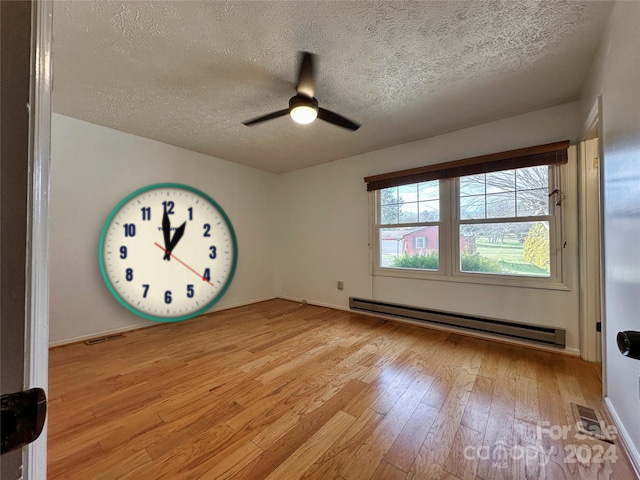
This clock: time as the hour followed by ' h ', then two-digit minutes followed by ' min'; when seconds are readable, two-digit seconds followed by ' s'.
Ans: 12 h 59 min 21 s
